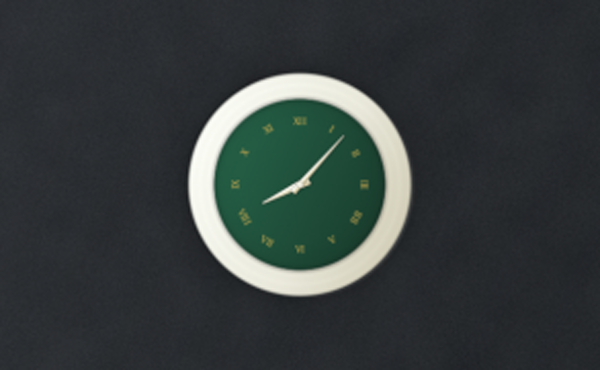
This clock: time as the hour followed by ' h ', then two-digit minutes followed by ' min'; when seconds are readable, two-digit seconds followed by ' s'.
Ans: 8 h 07 min
